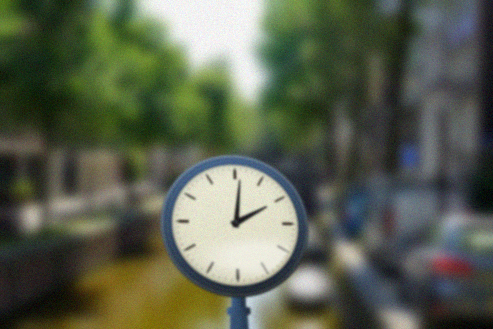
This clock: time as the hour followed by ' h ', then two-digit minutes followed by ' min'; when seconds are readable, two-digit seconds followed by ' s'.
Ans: 2 h 01 min
